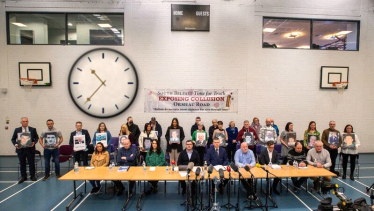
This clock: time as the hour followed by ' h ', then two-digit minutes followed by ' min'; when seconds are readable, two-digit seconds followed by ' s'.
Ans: 10 h 37 min
